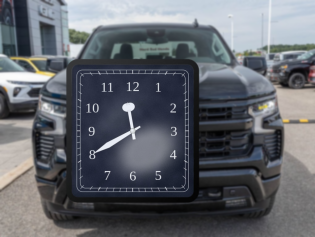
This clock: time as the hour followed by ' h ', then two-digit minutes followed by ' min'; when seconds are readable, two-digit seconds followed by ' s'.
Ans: 11 h 40 min
